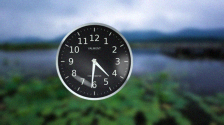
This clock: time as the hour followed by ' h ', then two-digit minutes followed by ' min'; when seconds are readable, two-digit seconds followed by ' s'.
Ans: 4 h 31 min
